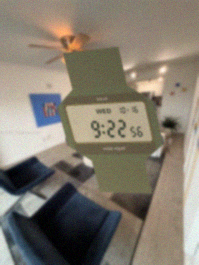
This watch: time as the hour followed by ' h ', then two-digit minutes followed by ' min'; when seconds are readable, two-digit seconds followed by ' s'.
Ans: 9 h 22 min 56 s
